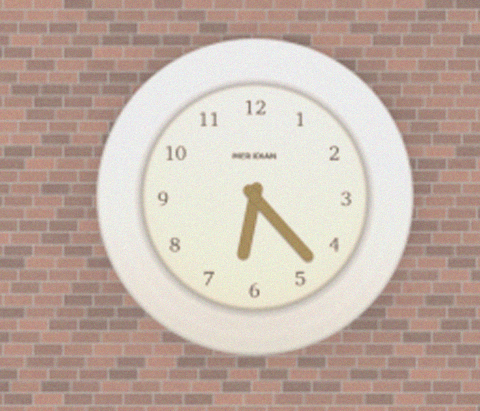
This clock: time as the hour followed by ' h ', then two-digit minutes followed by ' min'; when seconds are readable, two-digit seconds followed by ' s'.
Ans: 6 h 23 min
